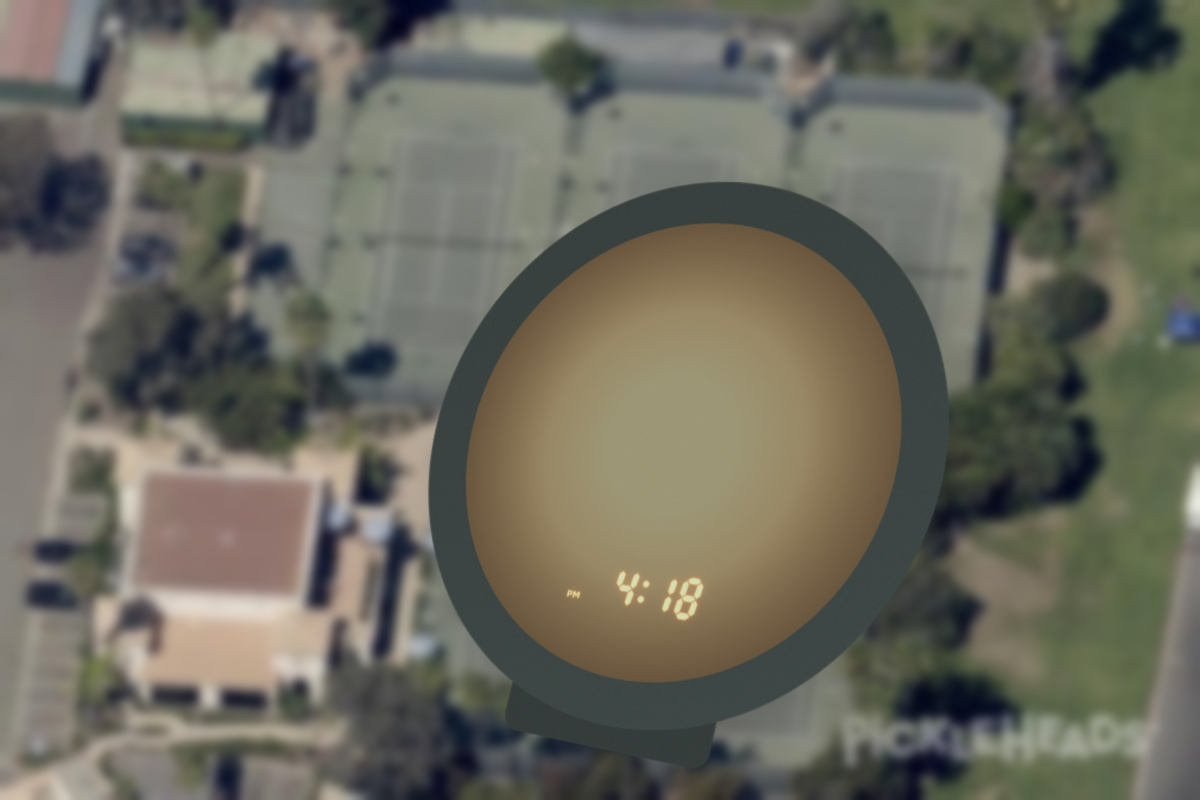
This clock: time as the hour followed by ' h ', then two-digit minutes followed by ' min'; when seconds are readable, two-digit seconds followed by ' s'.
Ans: 4 h 18 min
